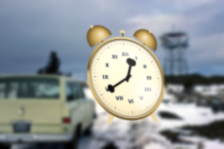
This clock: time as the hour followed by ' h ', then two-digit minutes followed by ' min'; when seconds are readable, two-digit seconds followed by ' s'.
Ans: 12 h 40 min
